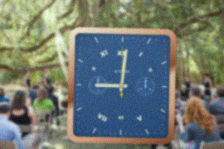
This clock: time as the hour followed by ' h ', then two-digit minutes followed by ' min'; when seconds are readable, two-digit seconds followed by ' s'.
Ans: 9 h 01 min
